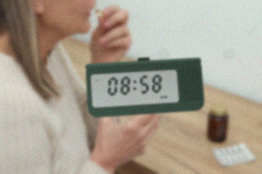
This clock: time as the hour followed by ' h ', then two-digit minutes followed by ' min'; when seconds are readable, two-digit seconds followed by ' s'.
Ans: 8 h 58 min
